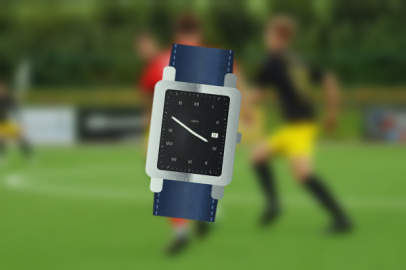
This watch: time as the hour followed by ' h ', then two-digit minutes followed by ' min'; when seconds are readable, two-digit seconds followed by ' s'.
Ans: 3 h 50 min
